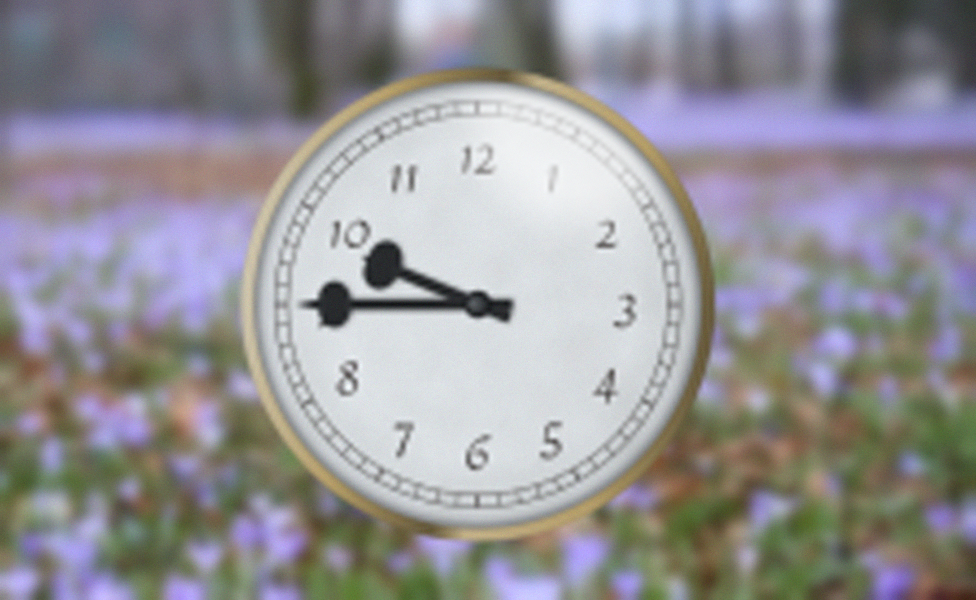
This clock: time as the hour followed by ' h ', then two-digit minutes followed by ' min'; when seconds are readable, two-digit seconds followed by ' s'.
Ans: 9 h 45 min
